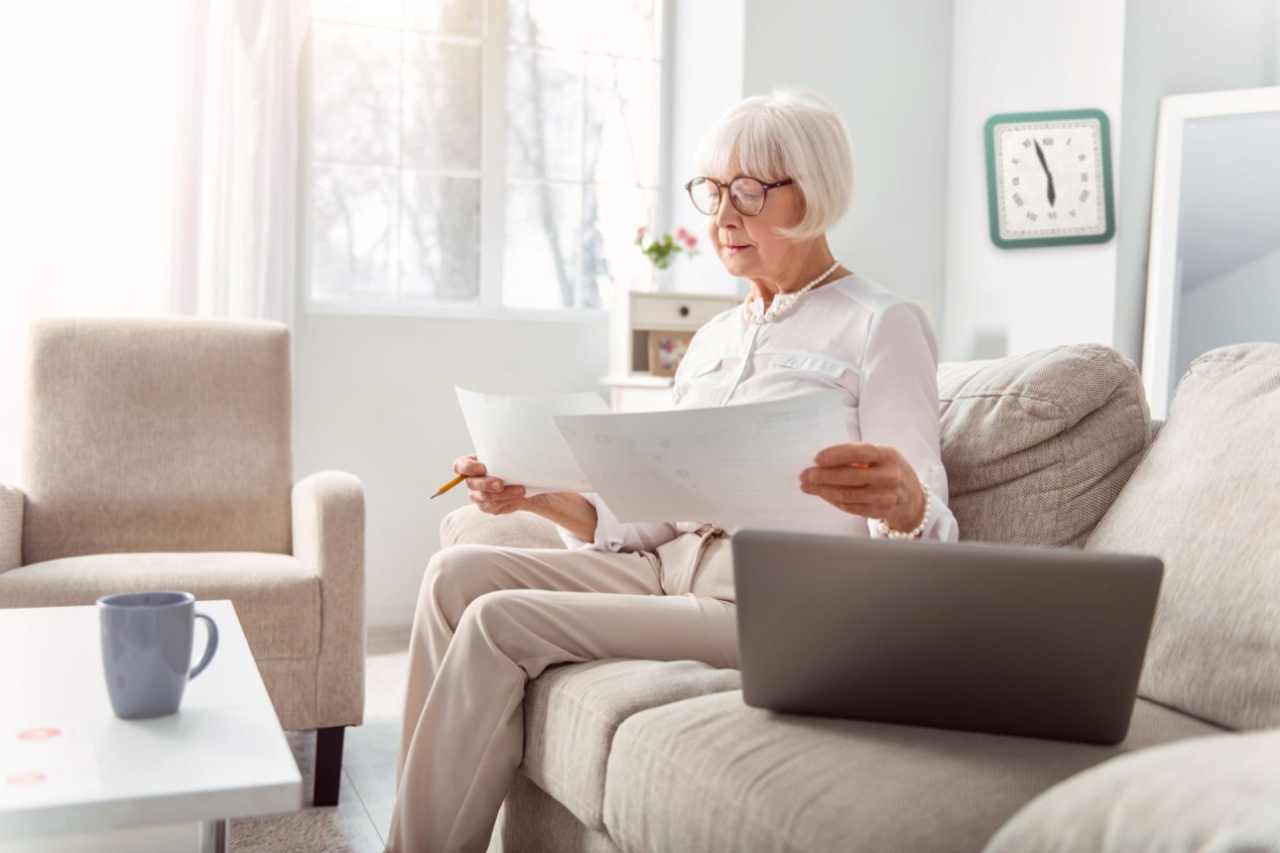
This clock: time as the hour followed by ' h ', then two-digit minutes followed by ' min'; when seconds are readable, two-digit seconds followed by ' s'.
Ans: 5 h 57 min
